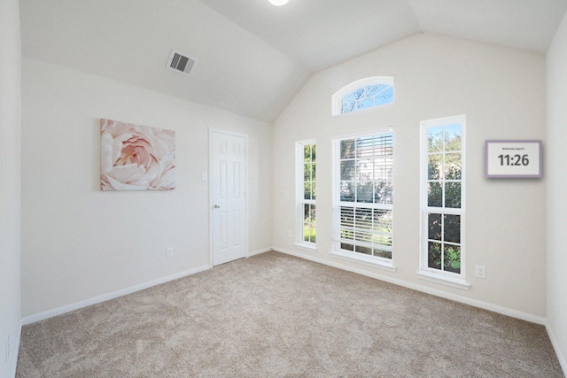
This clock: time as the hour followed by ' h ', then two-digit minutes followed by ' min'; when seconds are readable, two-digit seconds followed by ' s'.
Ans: 11 h 26 min
